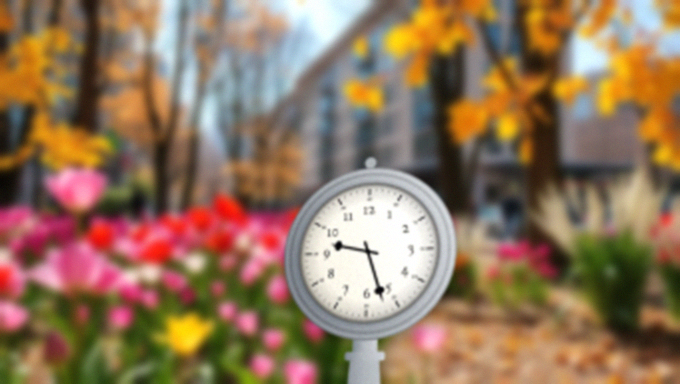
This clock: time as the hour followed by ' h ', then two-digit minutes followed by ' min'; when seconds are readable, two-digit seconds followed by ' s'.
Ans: 9 h 27 min
